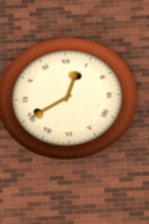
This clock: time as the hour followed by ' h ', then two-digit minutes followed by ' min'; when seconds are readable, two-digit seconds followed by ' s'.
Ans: 12 h 40 min
